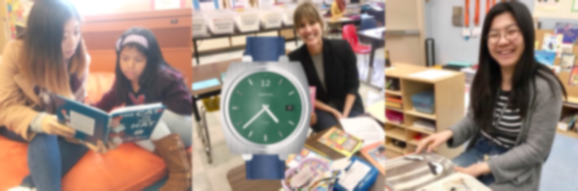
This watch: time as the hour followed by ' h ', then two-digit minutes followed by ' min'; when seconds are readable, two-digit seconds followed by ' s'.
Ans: 4 h 38 min
